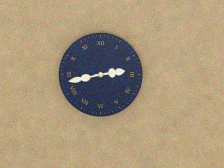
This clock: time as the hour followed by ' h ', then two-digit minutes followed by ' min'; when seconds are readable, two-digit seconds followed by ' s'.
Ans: 2 h 43 min
